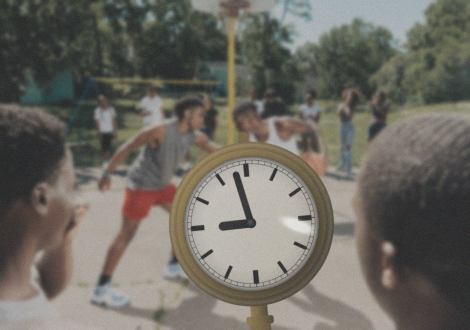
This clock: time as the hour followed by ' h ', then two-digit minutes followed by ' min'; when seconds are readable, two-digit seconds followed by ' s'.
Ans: 8 h 58 min
